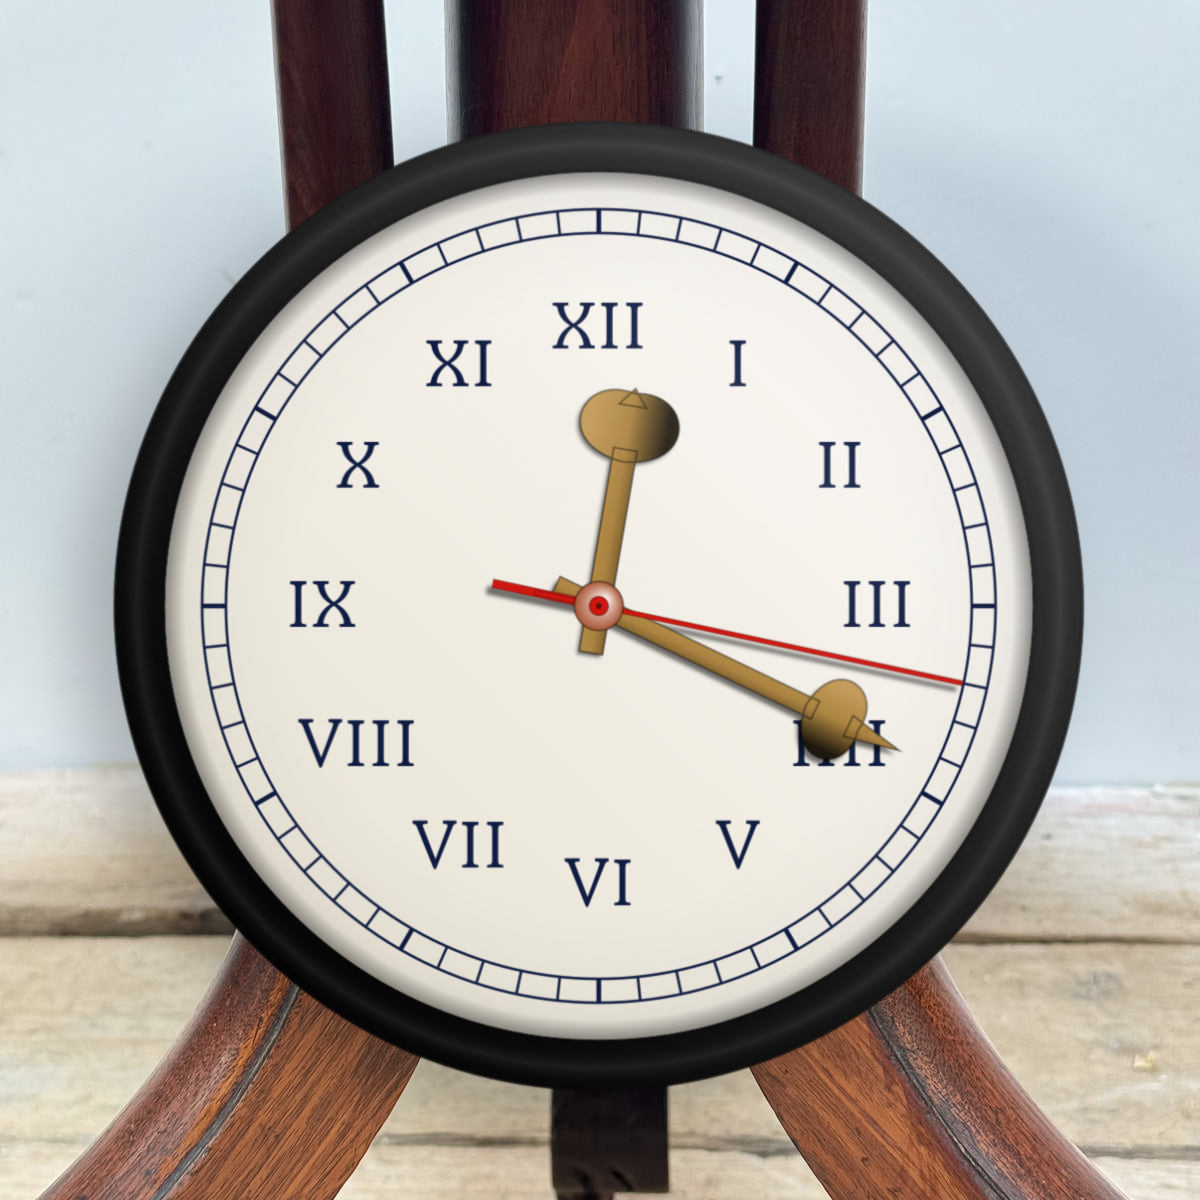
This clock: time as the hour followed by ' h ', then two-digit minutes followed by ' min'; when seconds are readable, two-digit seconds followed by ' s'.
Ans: 12 h 19 min 17 s
